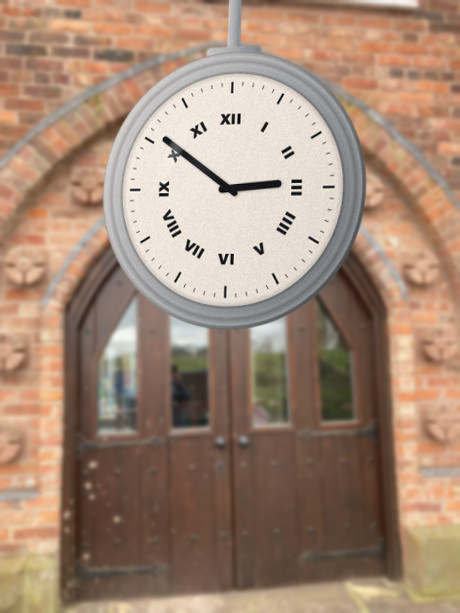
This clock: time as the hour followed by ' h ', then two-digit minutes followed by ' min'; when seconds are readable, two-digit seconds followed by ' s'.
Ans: 2 h 51 min
